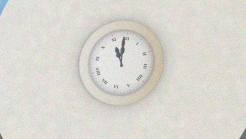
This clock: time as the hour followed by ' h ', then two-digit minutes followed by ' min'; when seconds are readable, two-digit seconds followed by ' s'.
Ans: 10 h 59 min
